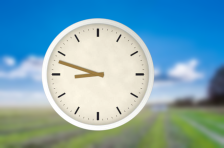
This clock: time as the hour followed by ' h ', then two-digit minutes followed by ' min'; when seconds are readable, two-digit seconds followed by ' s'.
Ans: 8 h 48 min
